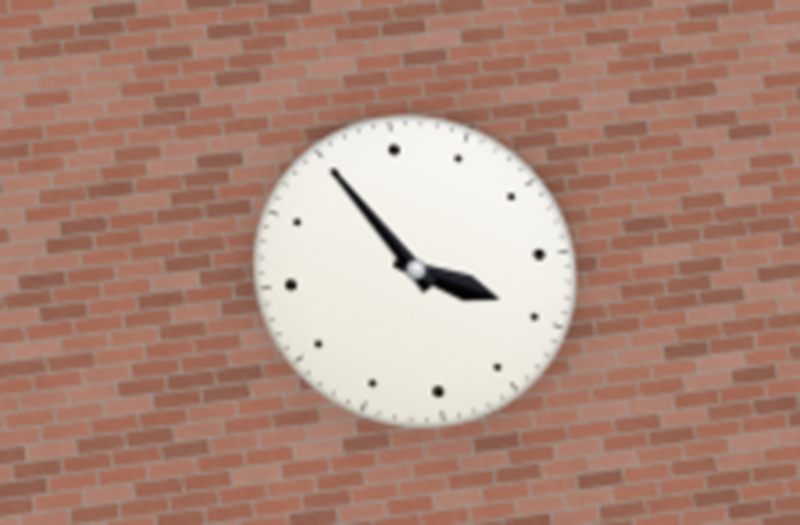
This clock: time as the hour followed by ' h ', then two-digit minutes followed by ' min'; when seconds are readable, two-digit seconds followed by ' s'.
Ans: 3 h 55 min
